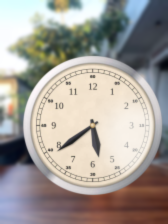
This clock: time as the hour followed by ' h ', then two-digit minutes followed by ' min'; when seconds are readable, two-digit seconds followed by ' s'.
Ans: 5 h 39 min
